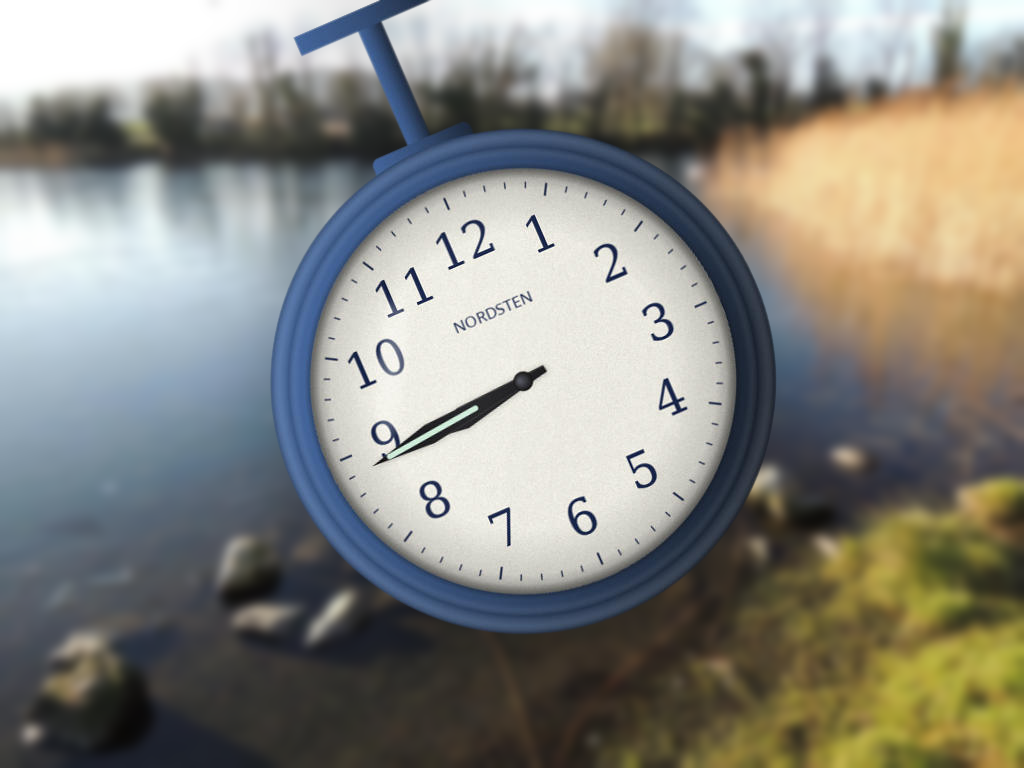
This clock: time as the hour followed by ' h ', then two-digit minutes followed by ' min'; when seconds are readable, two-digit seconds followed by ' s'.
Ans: 8 h 44 min
